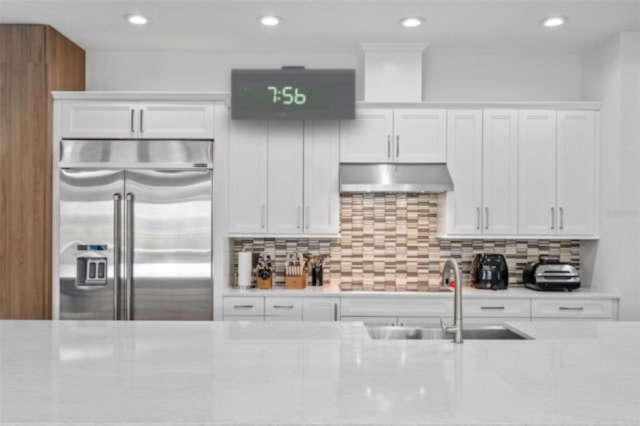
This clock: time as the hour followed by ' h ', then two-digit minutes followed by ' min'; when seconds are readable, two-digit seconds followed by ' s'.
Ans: 7 h 56 min
